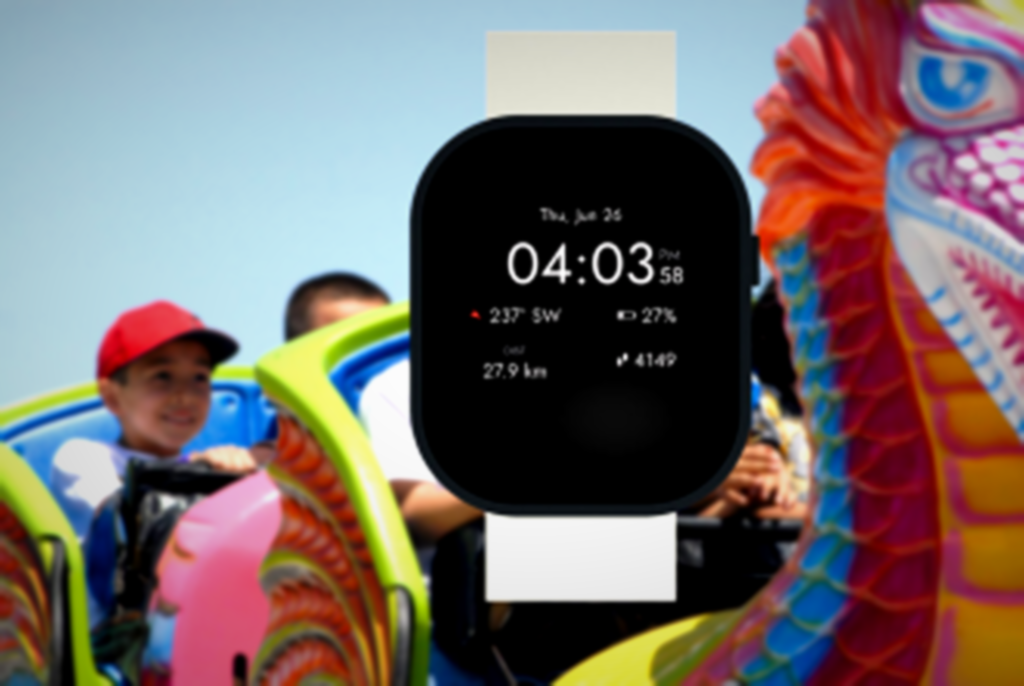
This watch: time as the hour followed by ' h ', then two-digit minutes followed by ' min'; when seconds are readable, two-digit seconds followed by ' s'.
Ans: 4 h 03 min
